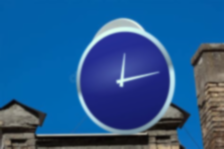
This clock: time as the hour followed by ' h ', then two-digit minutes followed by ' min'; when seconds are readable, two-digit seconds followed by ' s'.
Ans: 12 h 13 min
